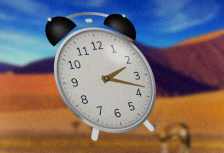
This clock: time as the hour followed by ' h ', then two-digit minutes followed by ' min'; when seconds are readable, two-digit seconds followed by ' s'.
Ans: 2 h 18 min
